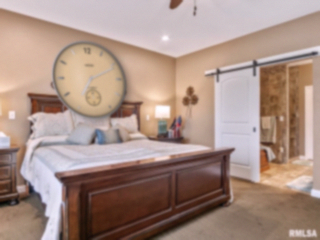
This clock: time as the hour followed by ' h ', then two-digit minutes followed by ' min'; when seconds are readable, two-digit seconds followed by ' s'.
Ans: 7 h 11 min
